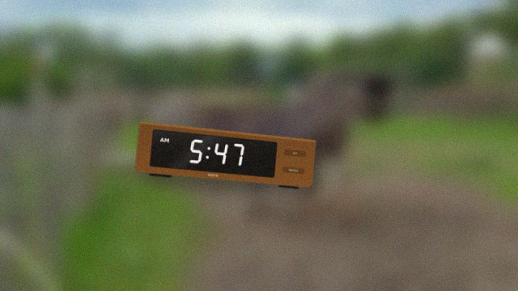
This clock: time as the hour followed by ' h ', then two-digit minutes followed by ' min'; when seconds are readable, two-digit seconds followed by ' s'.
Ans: 5 h 47 min
